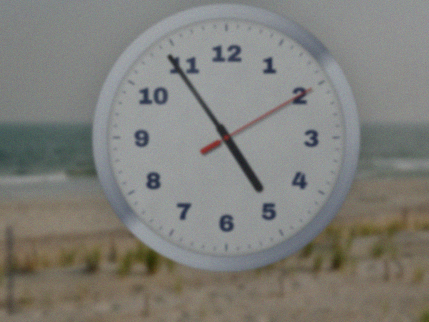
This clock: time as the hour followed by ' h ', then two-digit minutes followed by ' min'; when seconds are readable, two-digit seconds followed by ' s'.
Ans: 4 h 54 min 10 s
